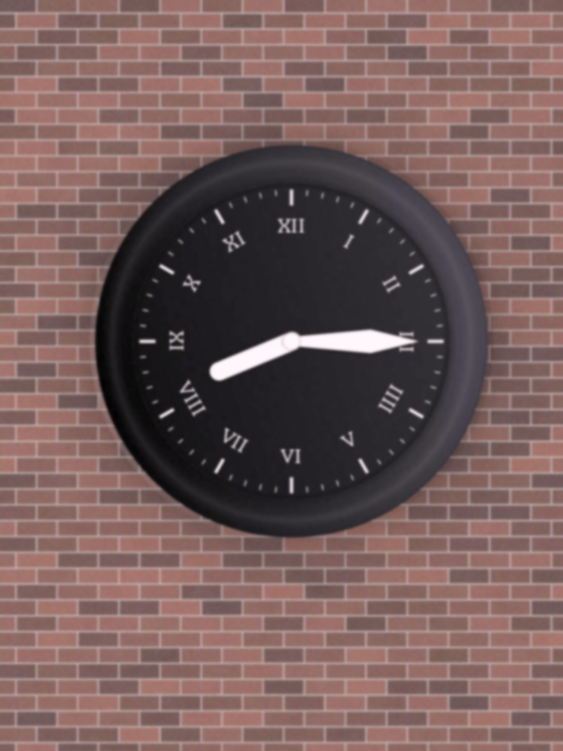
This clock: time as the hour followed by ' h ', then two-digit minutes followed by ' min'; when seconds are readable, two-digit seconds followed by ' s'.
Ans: 8 h 15 min
